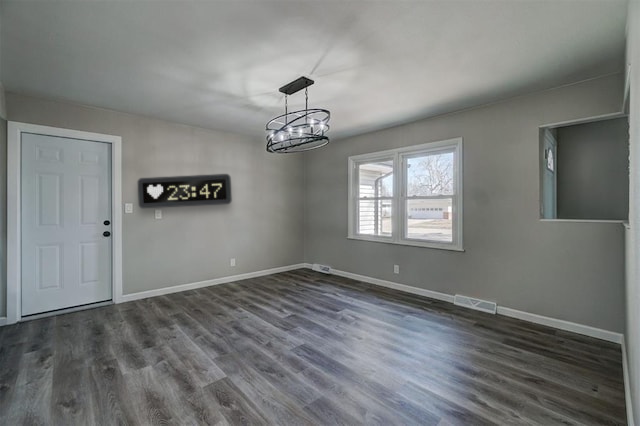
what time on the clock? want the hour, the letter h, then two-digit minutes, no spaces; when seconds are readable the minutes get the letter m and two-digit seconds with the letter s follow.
23h47
